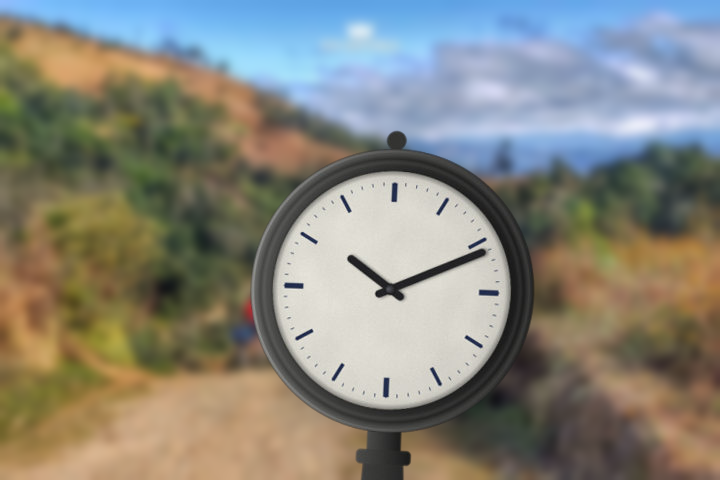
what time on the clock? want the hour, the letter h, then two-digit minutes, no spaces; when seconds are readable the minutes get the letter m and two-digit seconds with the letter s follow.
10h11
